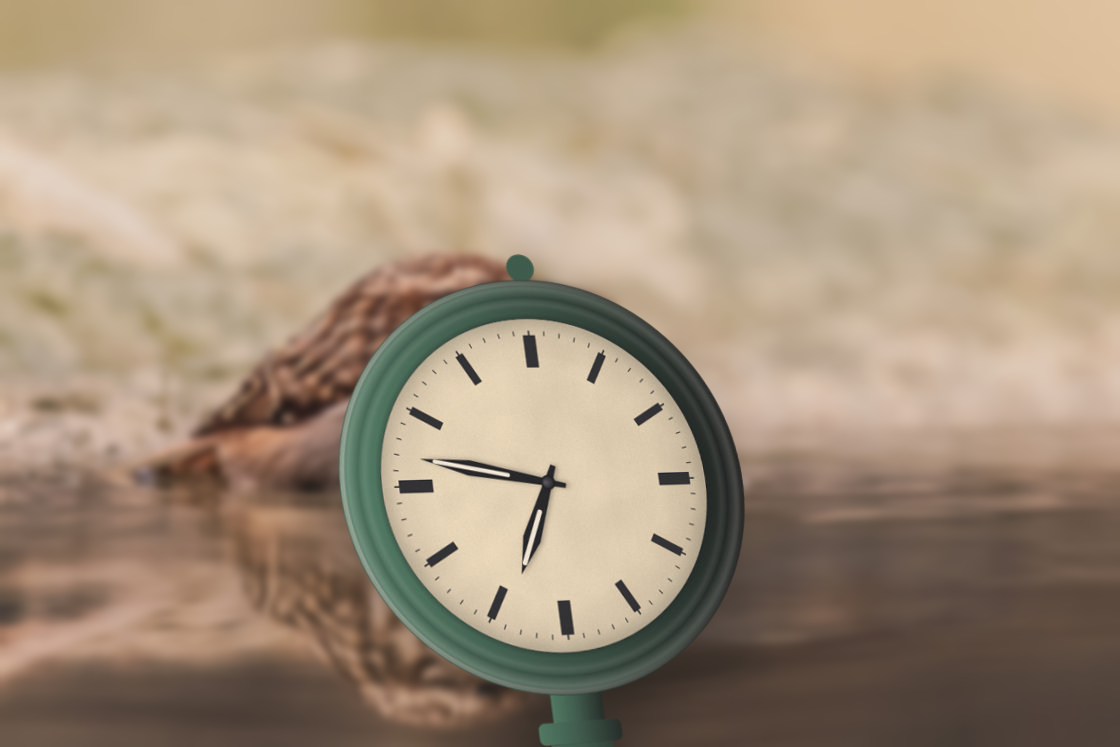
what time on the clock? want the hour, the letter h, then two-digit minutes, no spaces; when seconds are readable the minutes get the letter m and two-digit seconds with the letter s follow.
6h47
